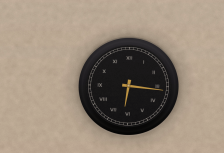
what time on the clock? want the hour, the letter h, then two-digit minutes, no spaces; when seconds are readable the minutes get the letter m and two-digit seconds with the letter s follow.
6h16
